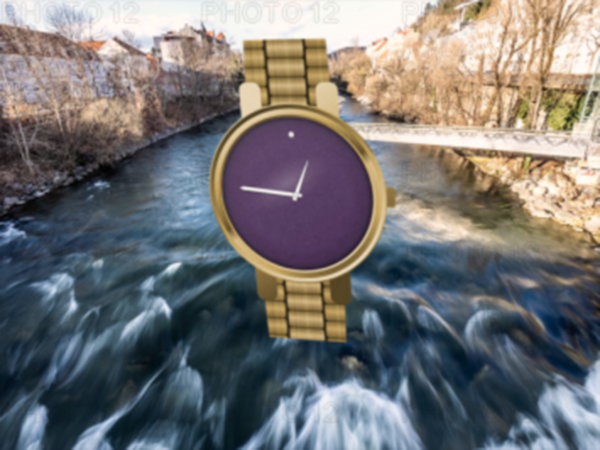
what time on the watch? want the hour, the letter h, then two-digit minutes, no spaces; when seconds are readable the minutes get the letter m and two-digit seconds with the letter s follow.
12h46
